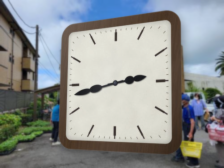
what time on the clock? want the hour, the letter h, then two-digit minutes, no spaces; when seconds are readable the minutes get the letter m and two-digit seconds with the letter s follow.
2h43
